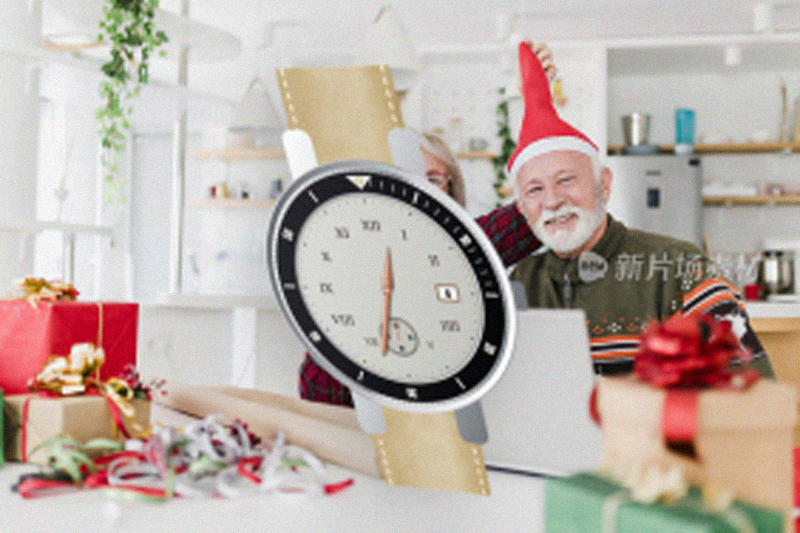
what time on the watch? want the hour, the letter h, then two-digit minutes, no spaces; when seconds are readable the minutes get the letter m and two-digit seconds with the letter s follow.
12h33
